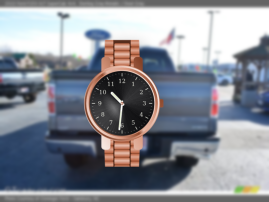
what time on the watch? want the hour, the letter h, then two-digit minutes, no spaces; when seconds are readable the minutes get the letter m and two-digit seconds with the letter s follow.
10h31
